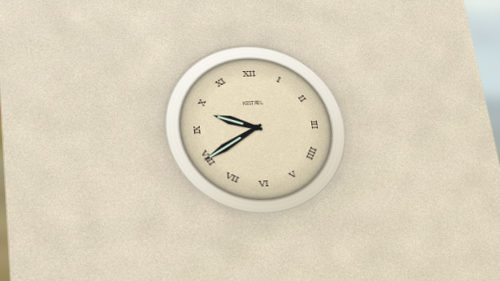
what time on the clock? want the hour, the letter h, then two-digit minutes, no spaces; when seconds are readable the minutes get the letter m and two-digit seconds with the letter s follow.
9h40
